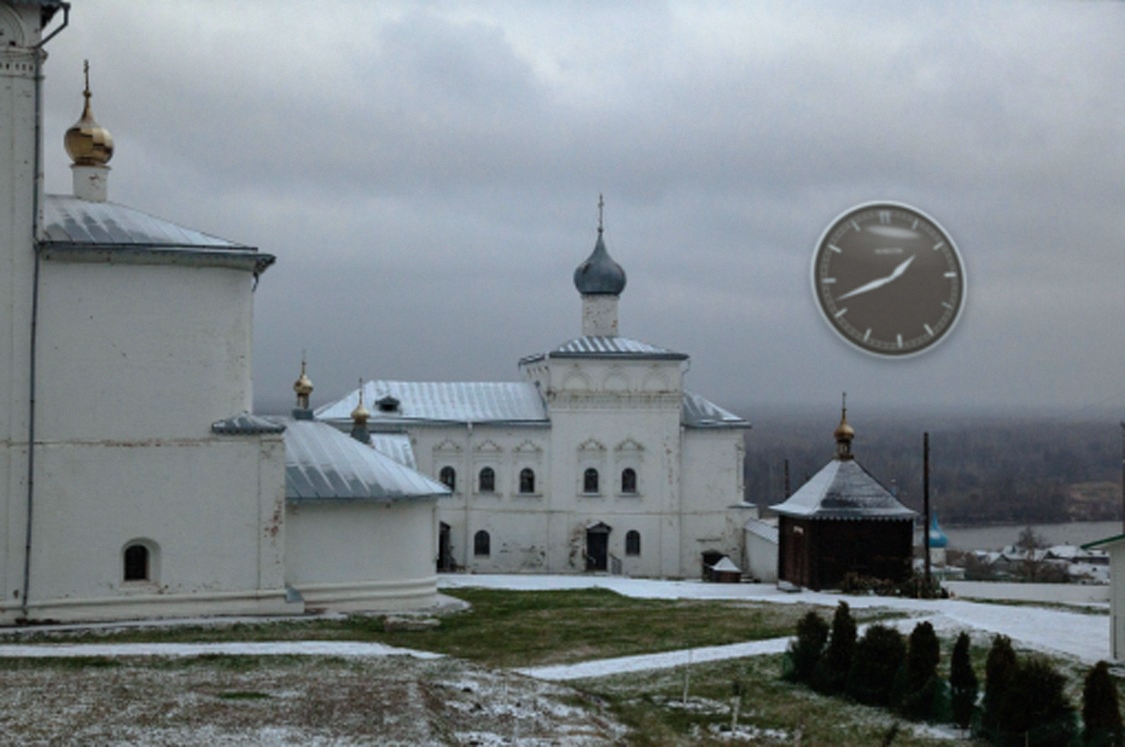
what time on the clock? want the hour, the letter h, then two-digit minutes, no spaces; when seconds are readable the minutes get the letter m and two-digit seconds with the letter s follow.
1h42
